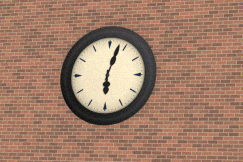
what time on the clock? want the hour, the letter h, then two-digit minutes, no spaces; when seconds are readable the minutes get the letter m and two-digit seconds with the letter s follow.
6h03
